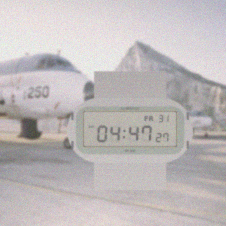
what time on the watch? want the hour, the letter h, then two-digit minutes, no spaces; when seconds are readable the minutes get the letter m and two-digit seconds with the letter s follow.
4h47m27s
